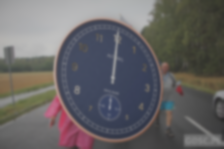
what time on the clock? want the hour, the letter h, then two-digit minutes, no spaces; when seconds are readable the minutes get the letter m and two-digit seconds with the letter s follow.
12h00
